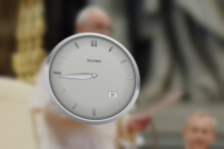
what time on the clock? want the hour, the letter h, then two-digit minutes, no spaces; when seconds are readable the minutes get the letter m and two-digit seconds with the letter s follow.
8h44
